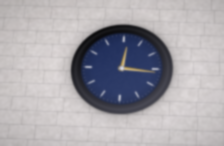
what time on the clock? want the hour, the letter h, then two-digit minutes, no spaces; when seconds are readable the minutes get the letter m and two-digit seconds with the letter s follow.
12h16
